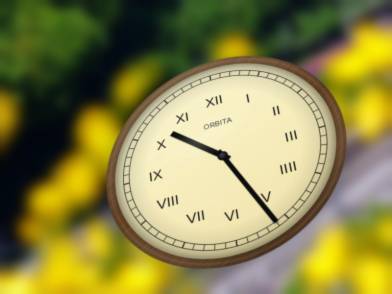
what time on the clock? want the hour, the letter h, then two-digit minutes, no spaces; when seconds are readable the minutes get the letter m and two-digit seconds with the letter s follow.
10h26
